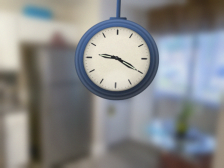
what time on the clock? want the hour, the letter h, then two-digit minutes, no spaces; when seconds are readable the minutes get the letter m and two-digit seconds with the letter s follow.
9h20
